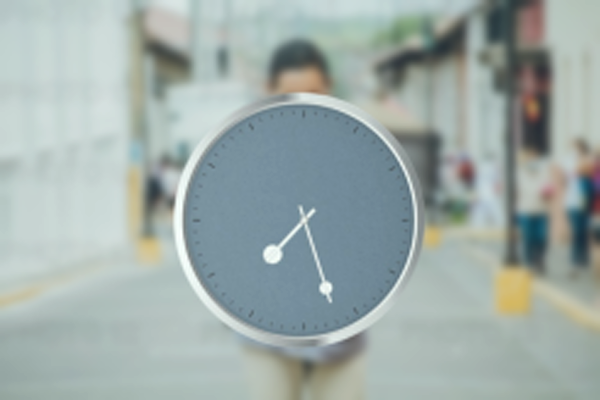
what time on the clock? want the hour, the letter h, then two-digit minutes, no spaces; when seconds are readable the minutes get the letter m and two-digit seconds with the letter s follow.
7h27
